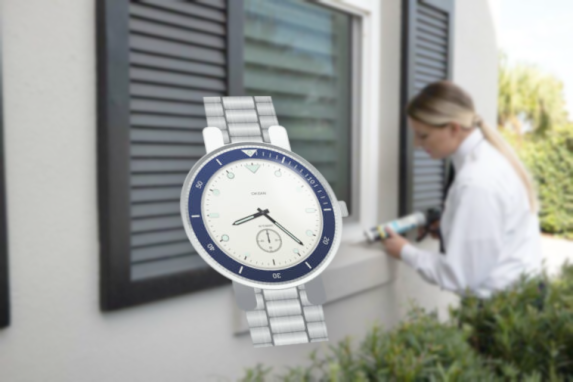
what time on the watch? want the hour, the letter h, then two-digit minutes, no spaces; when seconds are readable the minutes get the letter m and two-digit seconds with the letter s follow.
8h23
